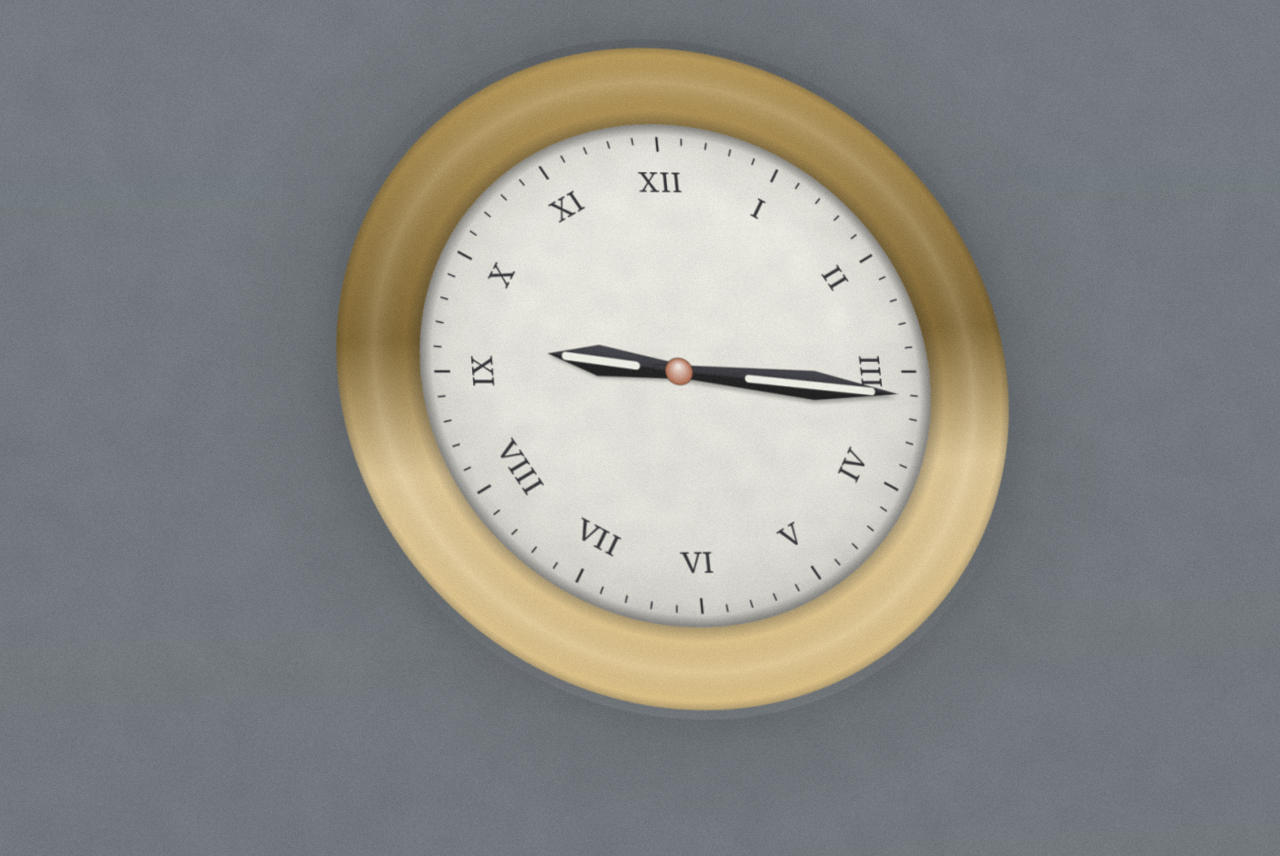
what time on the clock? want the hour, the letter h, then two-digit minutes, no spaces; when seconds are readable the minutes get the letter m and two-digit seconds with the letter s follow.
9h16
